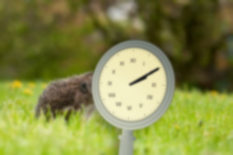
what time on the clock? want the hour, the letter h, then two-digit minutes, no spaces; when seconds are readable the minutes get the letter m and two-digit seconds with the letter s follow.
2h10
